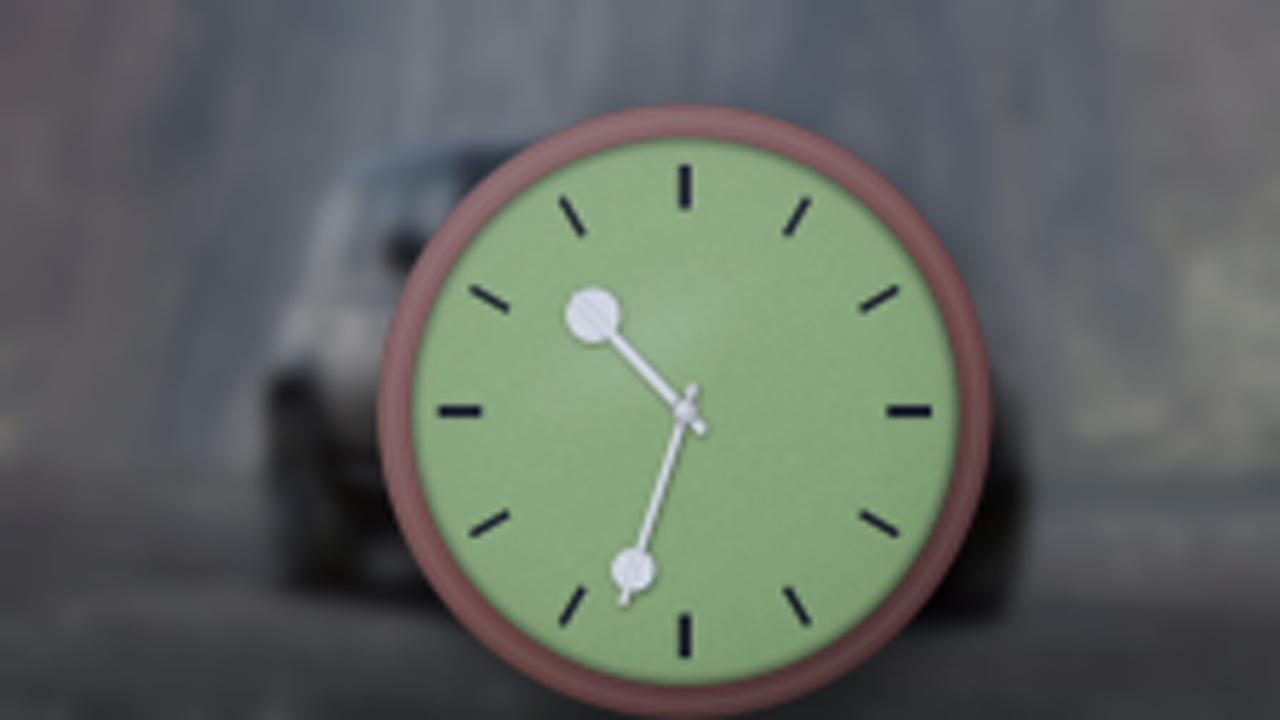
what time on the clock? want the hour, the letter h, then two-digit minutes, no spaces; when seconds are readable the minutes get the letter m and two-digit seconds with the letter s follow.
10h33
